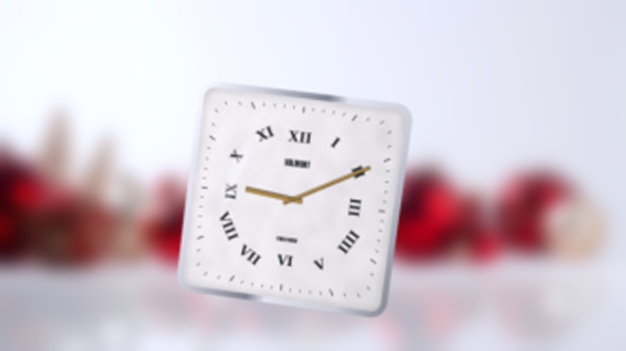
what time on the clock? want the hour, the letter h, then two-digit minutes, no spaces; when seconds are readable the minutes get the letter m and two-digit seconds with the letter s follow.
9h10
